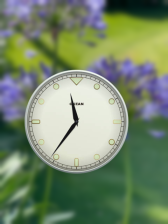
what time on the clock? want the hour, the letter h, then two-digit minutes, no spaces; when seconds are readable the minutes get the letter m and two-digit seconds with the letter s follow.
11h36
